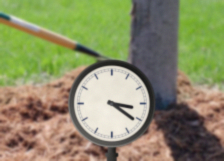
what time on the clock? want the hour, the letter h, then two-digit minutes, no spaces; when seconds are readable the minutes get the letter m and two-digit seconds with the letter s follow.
3h21
